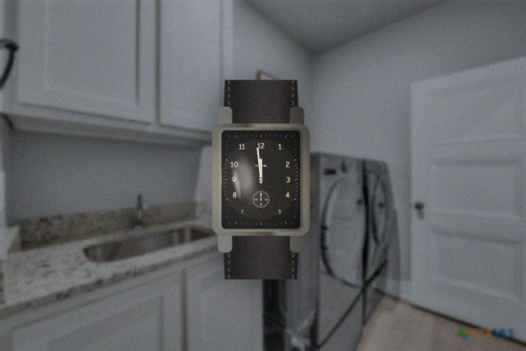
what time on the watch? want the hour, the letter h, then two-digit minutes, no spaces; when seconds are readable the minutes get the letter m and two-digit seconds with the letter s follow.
11h59
